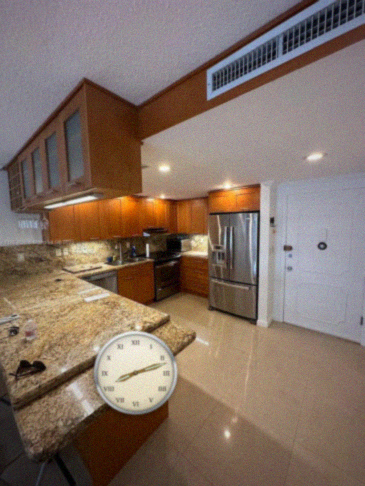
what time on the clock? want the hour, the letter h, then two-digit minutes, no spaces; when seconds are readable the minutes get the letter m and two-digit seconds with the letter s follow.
8h12
